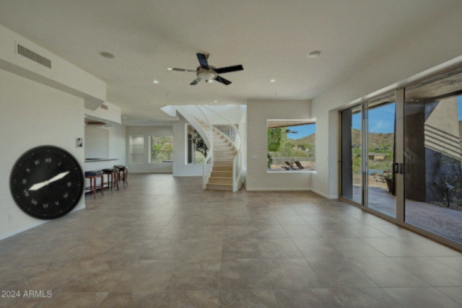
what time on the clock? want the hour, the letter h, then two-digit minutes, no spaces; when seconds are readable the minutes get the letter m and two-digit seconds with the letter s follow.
8h10
